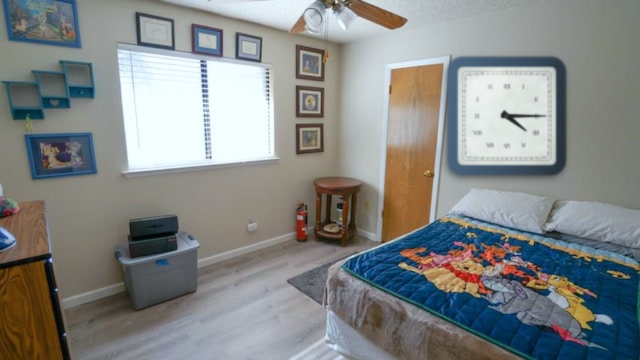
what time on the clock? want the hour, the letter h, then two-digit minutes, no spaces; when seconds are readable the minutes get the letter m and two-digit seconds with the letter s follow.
4h15
